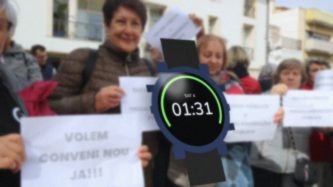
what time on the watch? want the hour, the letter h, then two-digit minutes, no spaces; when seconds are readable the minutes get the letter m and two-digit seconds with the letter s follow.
1h31
